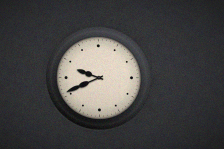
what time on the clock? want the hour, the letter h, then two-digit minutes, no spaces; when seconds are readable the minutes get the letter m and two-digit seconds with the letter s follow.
9h41
